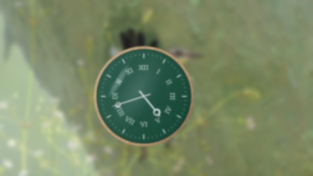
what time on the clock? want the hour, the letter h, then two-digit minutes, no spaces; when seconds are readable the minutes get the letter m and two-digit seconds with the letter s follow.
4h42
